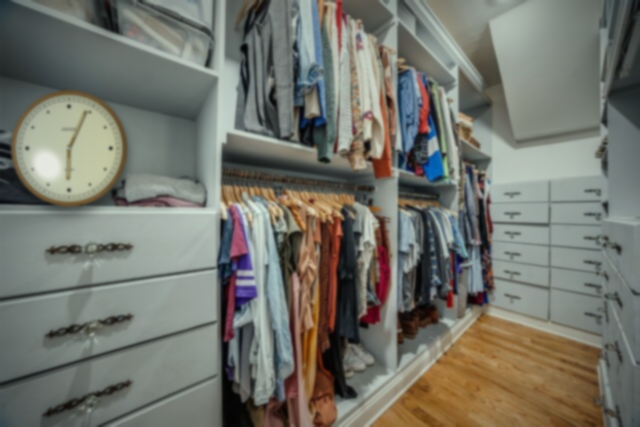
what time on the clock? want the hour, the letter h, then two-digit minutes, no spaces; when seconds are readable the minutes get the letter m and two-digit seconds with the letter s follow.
6h04
